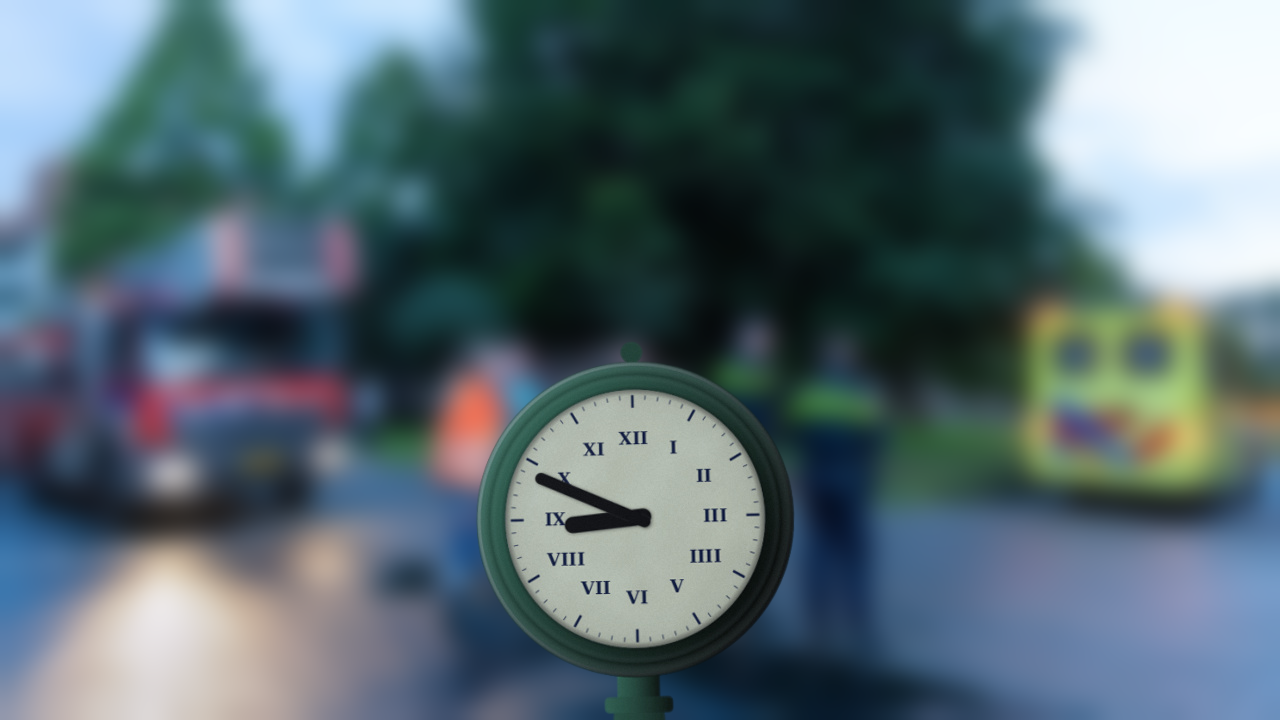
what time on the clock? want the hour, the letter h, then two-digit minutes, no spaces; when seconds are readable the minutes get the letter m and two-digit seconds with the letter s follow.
8h49
